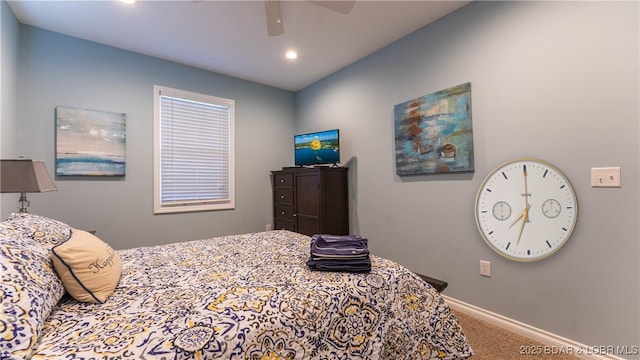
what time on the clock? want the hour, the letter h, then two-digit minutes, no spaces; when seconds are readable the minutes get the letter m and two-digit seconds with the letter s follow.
7h33
